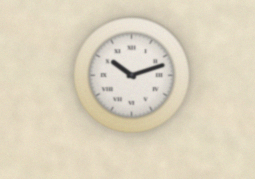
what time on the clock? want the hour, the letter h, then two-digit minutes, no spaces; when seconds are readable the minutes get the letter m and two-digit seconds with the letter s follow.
10h12
